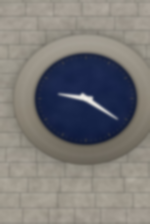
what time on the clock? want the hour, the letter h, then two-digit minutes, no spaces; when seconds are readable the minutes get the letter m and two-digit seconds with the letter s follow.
9h21
